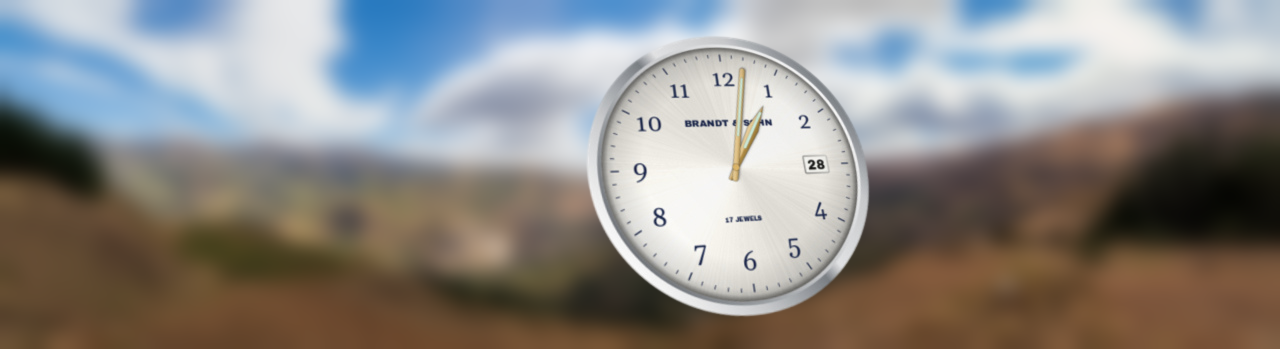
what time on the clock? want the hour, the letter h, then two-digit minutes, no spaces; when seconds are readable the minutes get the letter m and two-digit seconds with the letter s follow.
1h02
